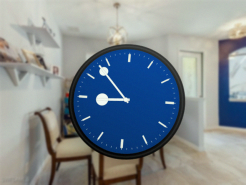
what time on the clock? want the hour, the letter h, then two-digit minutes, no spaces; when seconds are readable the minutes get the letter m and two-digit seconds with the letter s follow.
8h53
